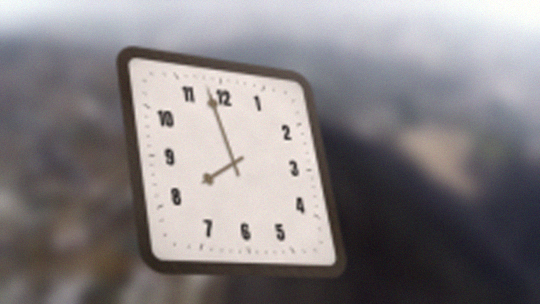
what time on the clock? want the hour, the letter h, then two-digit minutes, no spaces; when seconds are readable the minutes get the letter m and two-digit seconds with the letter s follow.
7h58
